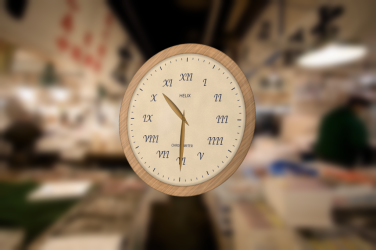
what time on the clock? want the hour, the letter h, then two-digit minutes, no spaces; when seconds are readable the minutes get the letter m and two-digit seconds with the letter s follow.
10h30
